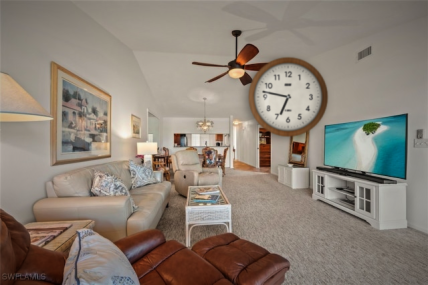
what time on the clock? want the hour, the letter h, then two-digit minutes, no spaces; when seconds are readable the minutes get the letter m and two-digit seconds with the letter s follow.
6h47
